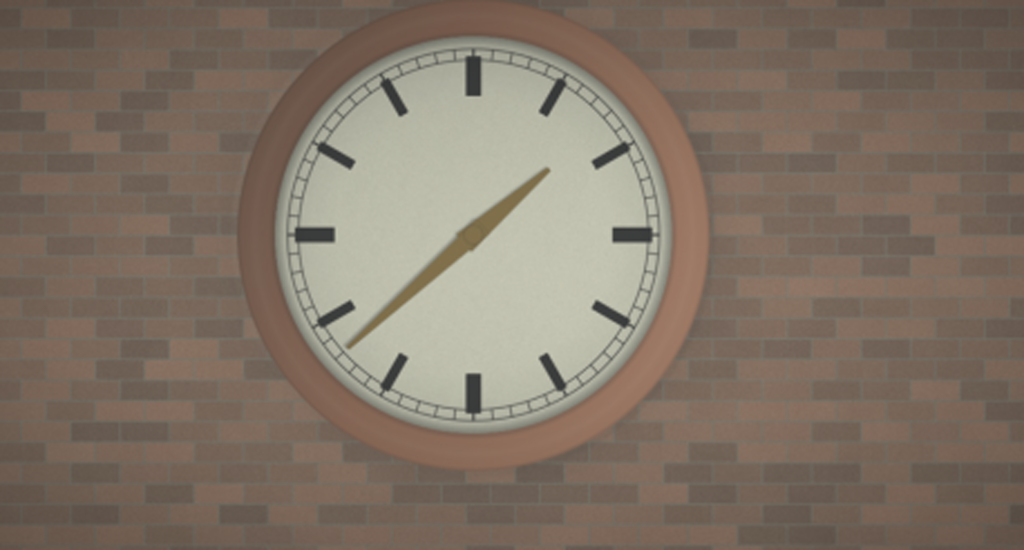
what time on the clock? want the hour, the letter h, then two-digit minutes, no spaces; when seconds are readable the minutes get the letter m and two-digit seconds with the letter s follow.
1h38
